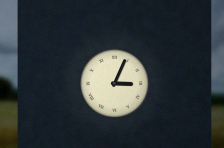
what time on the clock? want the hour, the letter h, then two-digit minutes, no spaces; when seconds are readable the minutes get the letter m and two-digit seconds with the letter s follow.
3h04
